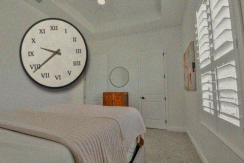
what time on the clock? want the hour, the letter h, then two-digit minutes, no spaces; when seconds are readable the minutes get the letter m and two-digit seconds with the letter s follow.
9h39
